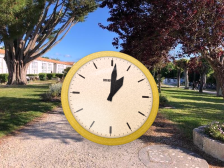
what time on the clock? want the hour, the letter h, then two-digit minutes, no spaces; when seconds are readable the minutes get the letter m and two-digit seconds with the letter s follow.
1h01
